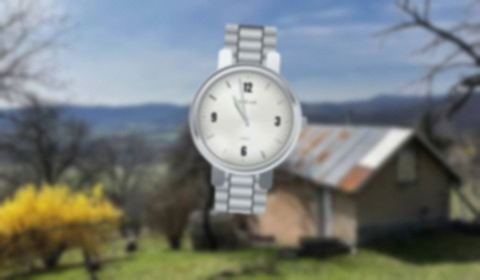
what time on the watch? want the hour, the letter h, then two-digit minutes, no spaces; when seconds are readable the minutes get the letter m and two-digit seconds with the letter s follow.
10h58
